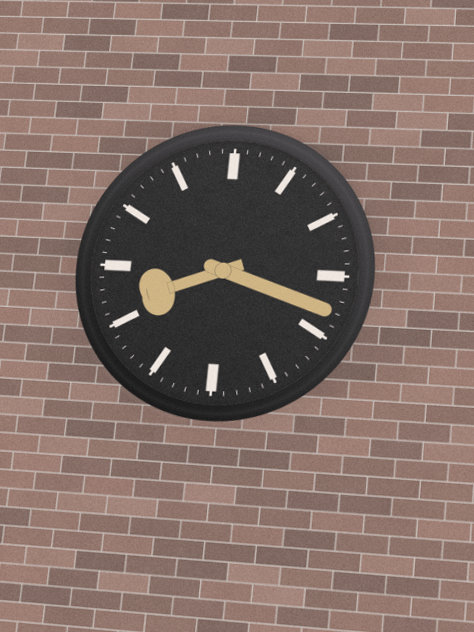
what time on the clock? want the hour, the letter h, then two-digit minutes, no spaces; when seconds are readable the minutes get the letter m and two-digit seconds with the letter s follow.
8h18
